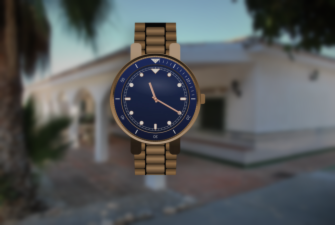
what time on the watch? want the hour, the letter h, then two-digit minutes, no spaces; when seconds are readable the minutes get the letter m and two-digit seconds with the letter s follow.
11h20
